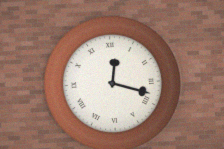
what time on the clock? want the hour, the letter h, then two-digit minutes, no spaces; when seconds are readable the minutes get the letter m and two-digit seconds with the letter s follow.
12h18
